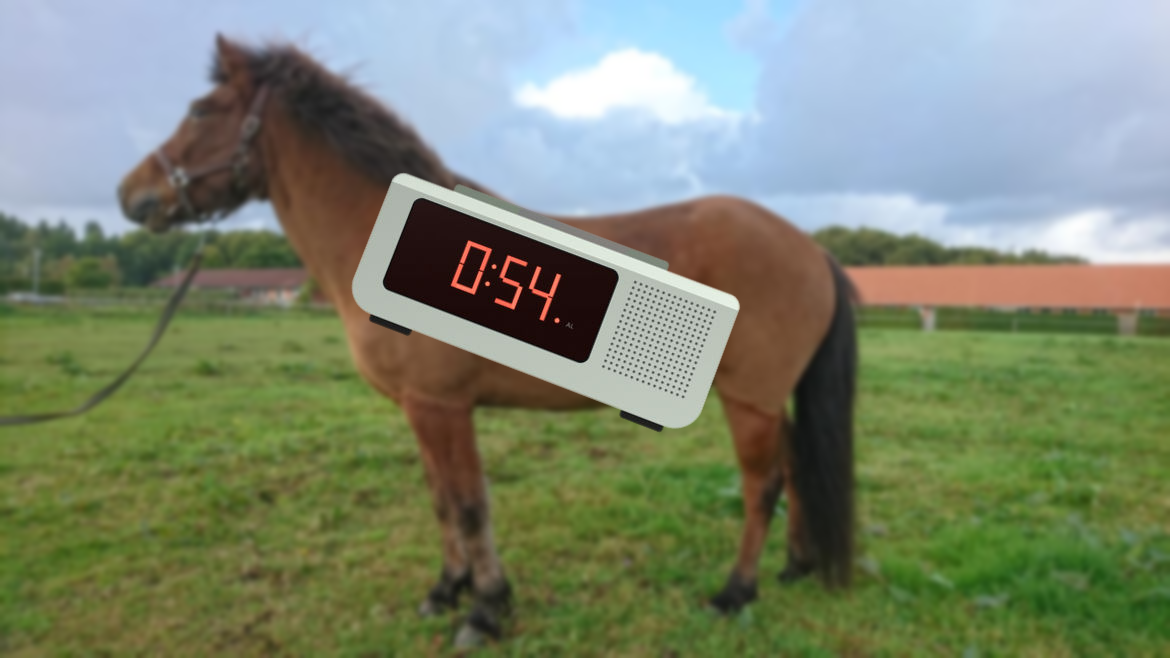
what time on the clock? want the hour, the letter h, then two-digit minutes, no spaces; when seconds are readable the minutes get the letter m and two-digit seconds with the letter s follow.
0h54
